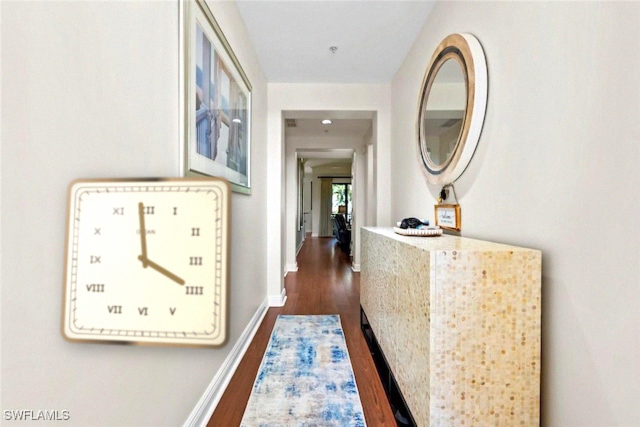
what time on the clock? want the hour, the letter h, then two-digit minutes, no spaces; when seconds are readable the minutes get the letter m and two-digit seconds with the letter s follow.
3h59
